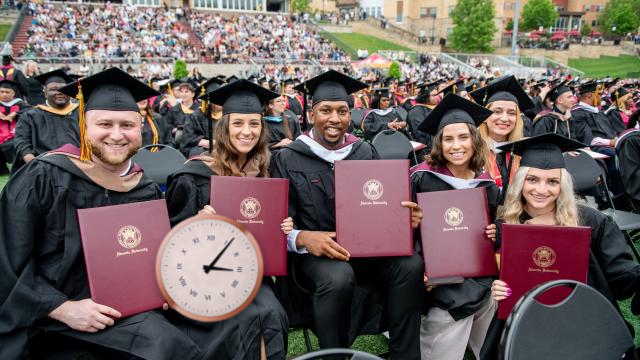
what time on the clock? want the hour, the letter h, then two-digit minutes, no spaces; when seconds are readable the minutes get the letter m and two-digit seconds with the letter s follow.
3h06
